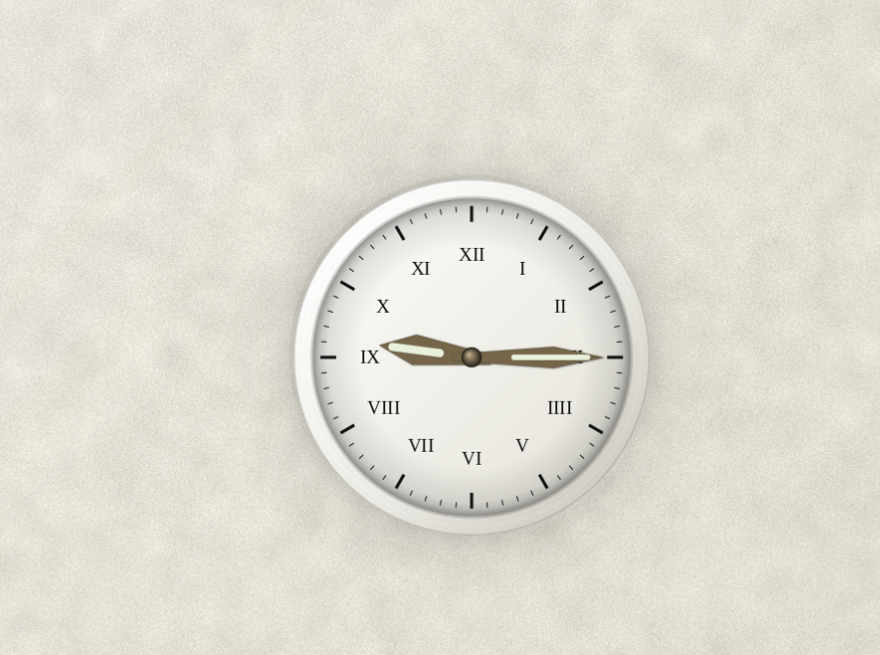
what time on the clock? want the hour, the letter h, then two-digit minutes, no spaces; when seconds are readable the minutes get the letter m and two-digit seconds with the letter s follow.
9h15
